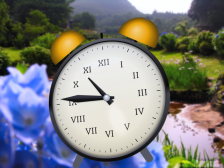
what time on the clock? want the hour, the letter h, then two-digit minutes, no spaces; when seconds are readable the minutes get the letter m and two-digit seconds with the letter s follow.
10h46
